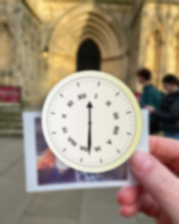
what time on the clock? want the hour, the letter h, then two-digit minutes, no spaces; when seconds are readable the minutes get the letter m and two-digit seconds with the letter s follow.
12h33
